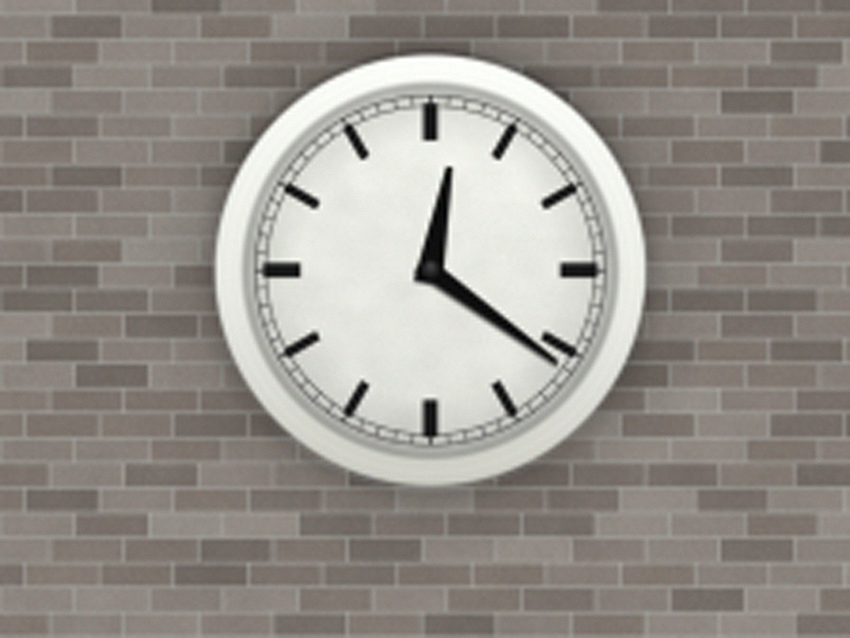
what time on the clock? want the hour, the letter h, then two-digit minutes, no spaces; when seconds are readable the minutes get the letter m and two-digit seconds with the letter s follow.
12h21
